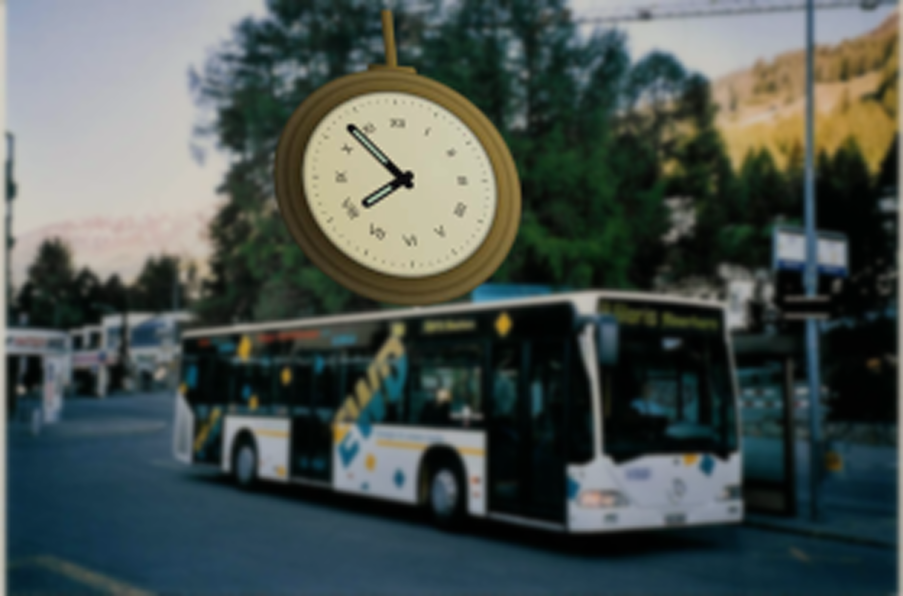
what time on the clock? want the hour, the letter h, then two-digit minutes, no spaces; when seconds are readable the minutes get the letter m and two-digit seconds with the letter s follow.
7h53
